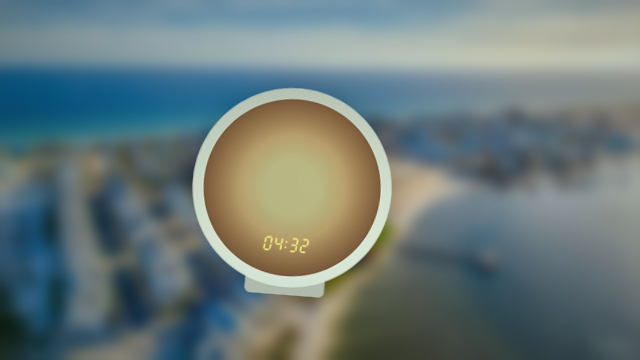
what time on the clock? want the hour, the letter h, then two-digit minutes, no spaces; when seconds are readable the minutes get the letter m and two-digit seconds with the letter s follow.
4h32
